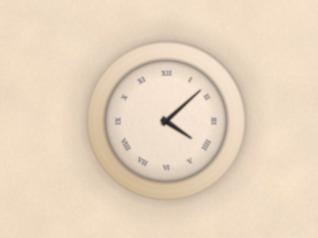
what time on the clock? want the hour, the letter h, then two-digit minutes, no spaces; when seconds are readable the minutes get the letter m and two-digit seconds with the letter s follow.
4h08
